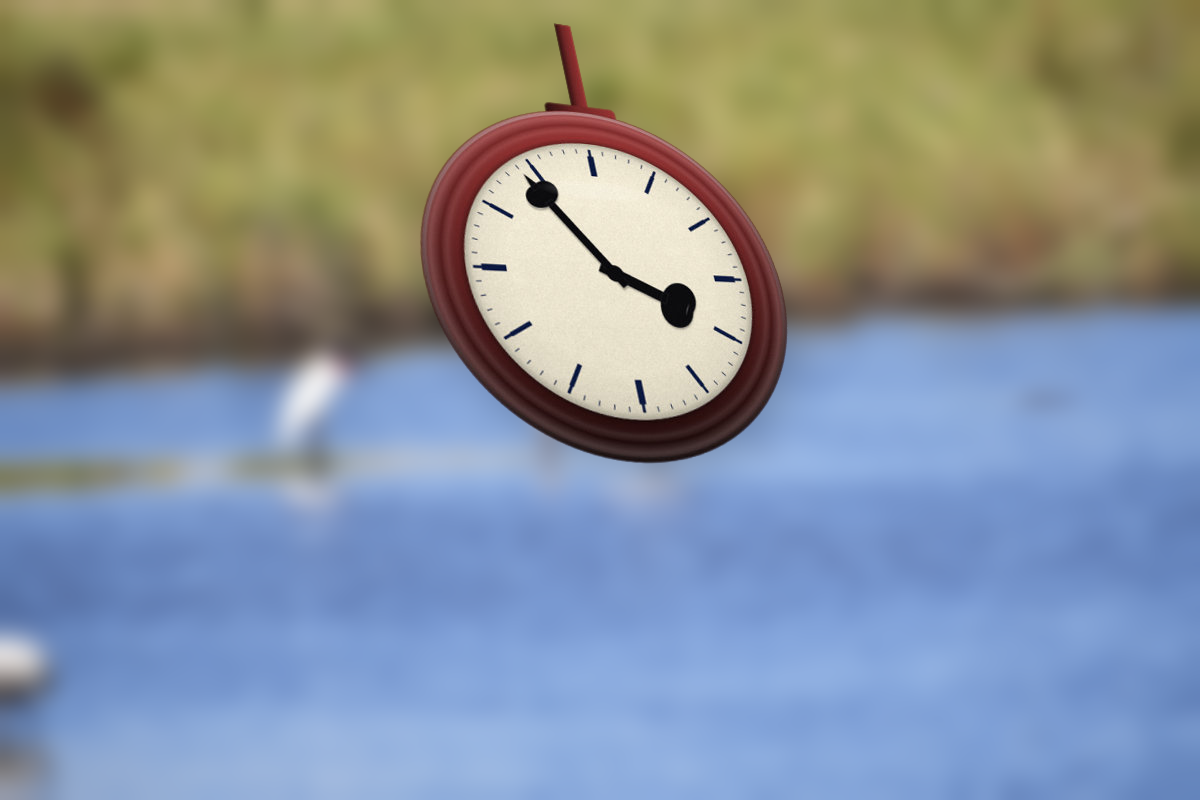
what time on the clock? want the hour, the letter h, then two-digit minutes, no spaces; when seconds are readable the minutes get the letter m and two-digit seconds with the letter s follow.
3h54
